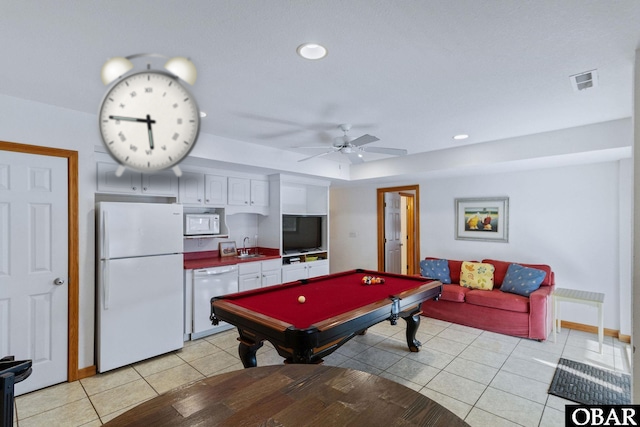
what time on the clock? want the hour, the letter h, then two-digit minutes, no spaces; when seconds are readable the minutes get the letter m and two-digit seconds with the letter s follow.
5h46
